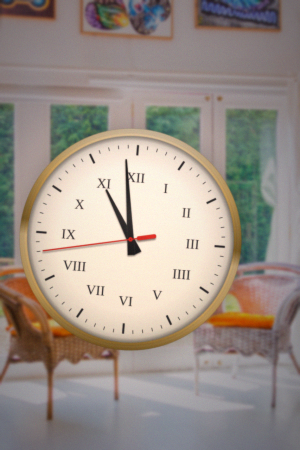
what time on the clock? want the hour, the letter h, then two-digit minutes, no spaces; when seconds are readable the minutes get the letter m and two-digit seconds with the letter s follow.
10h58m43s
